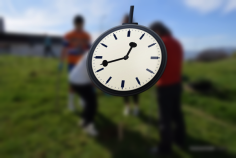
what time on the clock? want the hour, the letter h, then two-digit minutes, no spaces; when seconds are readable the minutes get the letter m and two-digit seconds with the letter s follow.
12h42
